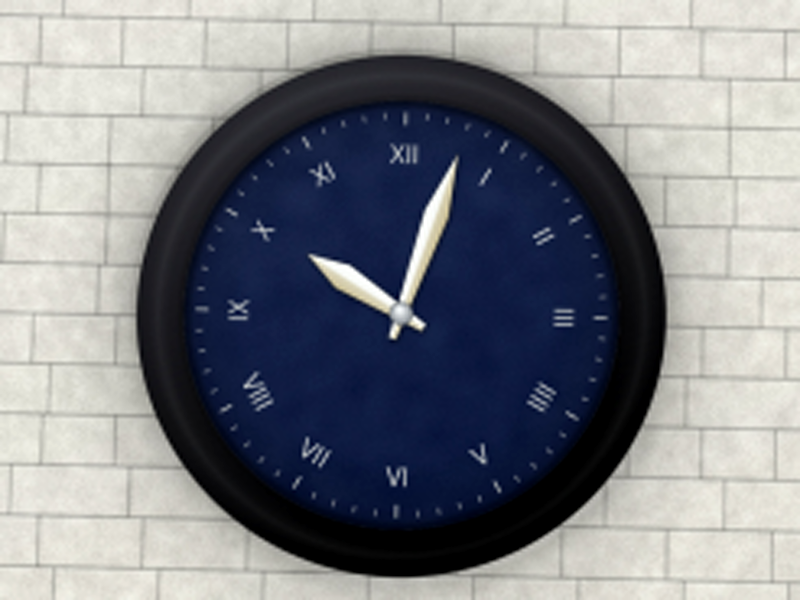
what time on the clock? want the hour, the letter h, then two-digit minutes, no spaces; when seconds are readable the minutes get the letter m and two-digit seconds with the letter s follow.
10h03
